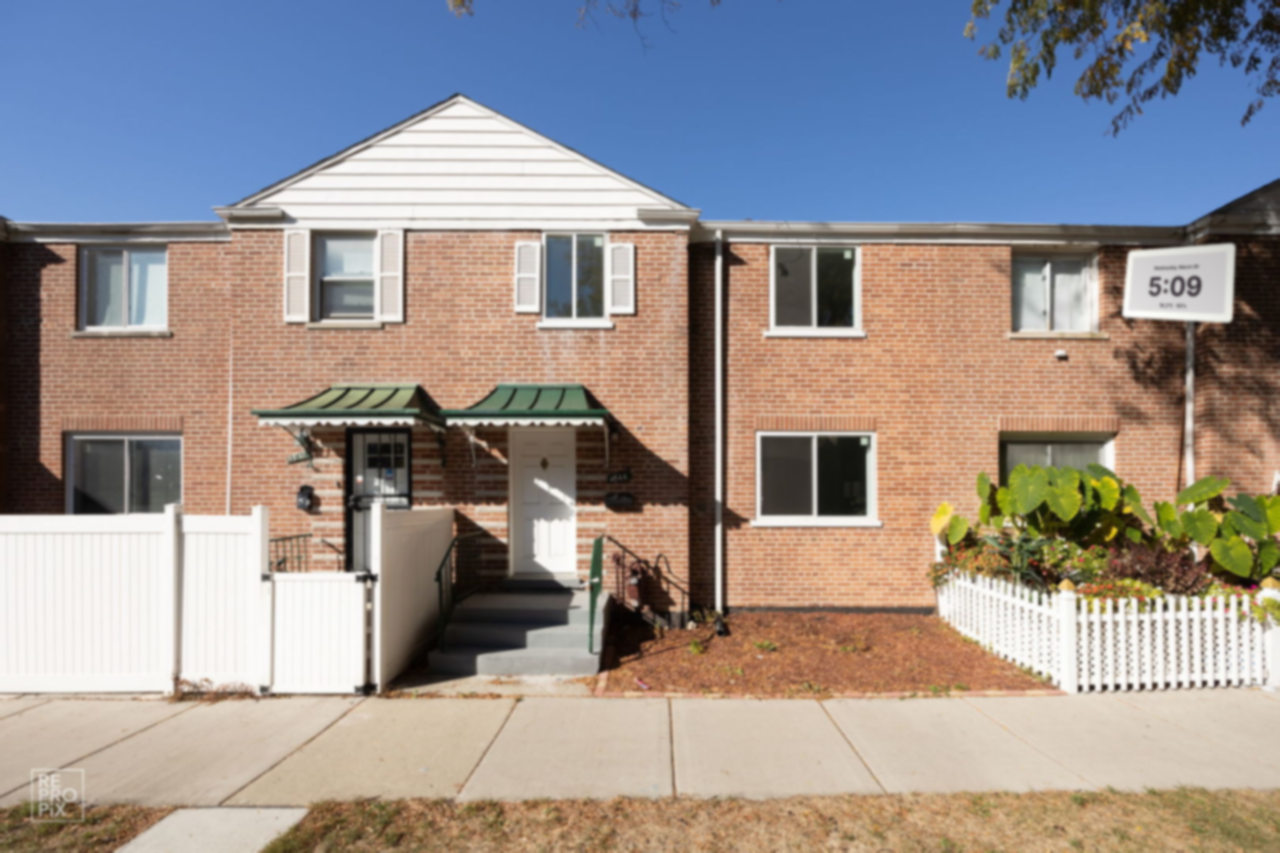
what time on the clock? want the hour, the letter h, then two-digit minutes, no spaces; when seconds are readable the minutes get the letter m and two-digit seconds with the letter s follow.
5h09
